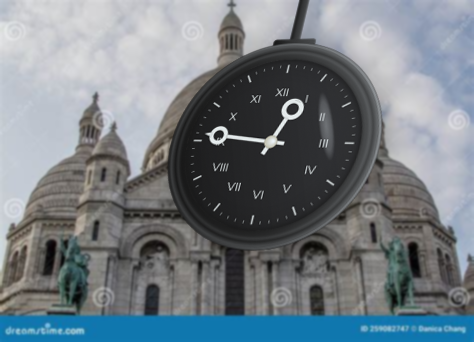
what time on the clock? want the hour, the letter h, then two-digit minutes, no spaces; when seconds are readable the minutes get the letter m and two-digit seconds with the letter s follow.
12h46
